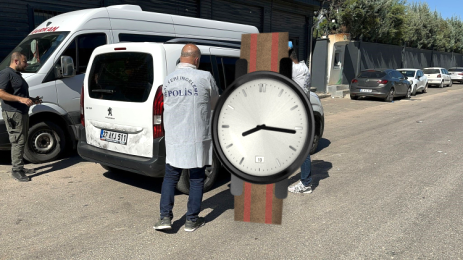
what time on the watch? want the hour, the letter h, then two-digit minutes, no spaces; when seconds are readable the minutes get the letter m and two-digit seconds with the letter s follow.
8h16
